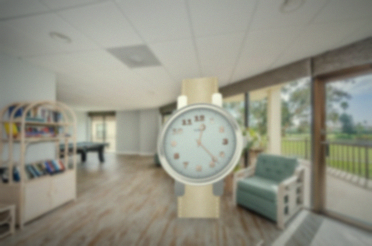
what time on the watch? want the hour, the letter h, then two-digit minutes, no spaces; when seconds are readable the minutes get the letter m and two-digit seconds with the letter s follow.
12h23
